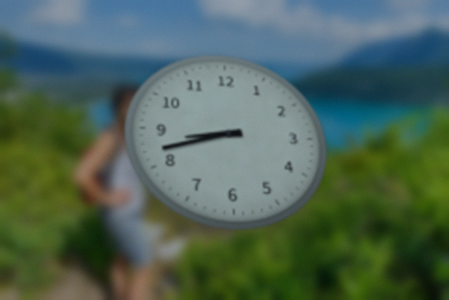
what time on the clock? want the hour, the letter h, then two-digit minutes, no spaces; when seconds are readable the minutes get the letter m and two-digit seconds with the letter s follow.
8h42
